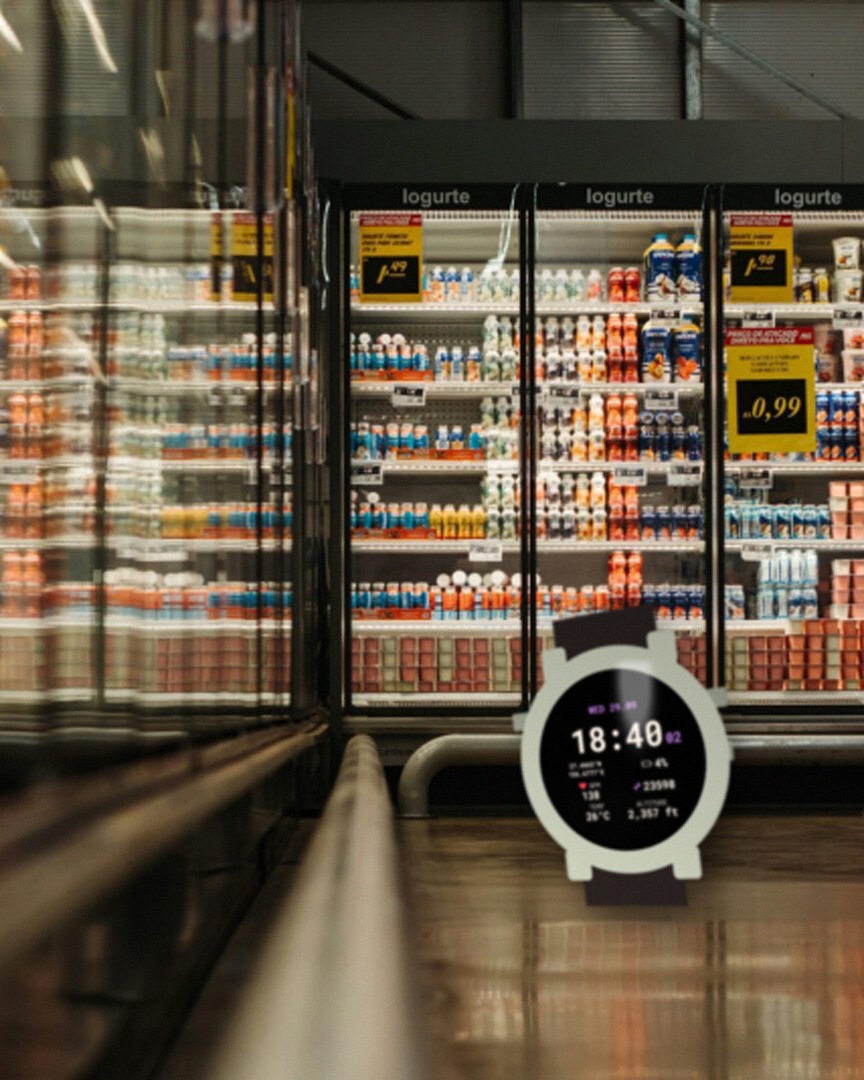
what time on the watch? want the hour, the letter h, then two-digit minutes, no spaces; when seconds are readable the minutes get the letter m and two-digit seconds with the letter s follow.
18h40
